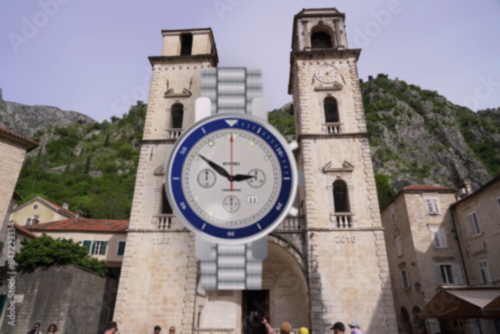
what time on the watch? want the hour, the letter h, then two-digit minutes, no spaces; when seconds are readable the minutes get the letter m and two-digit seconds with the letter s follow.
2h51
